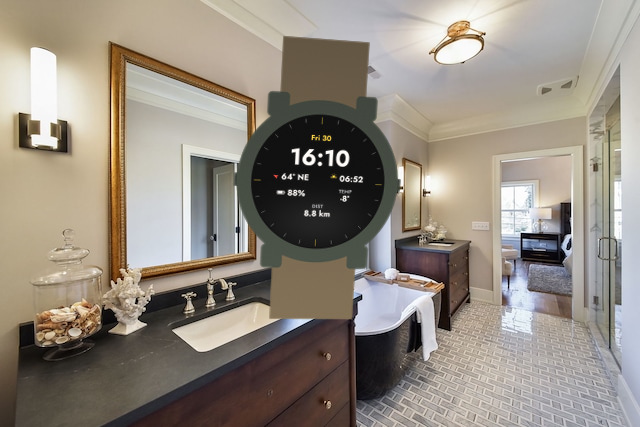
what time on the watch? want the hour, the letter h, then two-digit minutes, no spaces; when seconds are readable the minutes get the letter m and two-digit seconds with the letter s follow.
16h10
